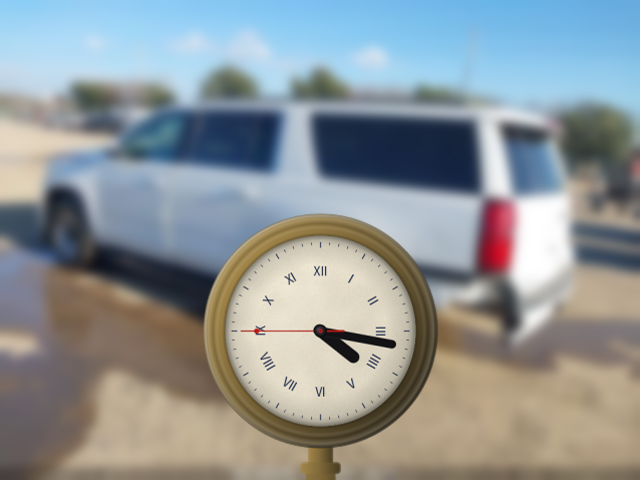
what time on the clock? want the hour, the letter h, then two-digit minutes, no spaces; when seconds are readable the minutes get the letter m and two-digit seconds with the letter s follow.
4h16m45s
